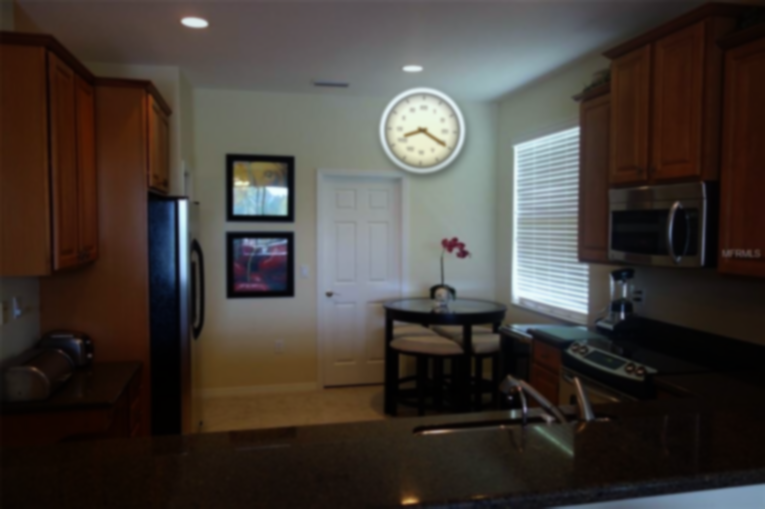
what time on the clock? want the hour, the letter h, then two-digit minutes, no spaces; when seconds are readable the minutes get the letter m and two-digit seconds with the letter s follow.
8h20
